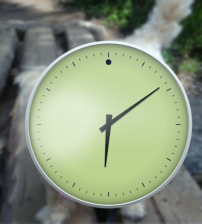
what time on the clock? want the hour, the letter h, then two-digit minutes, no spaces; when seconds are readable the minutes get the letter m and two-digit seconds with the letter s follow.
6h09
